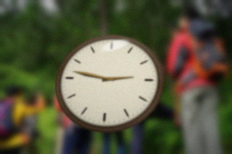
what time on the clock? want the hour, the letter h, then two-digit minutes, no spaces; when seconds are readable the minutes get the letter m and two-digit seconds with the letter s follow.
2h47
